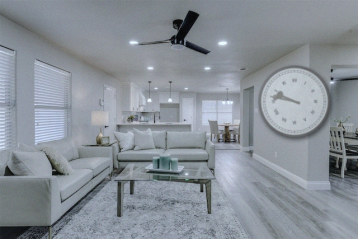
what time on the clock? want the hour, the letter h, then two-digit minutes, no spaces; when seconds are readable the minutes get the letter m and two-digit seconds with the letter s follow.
9h47
